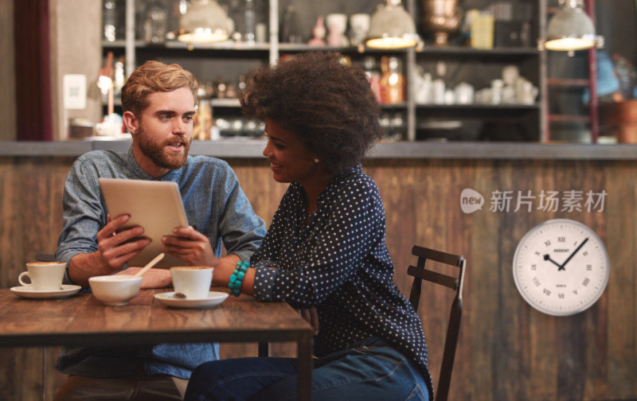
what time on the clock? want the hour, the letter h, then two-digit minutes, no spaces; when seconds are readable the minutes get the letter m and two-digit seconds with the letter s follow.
10h07
